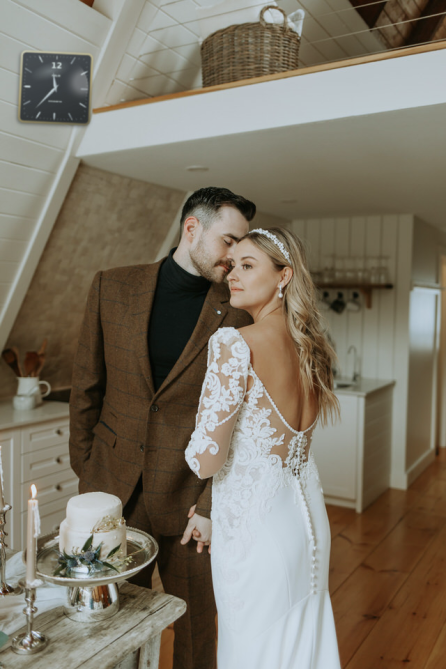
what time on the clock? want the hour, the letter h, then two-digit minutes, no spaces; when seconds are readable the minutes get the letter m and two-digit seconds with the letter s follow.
11h37
